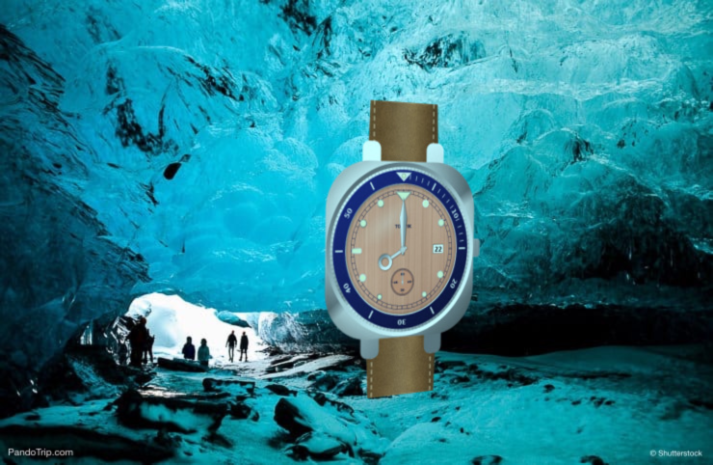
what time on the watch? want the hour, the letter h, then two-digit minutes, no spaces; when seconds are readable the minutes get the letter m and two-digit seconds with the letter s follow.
8h00
